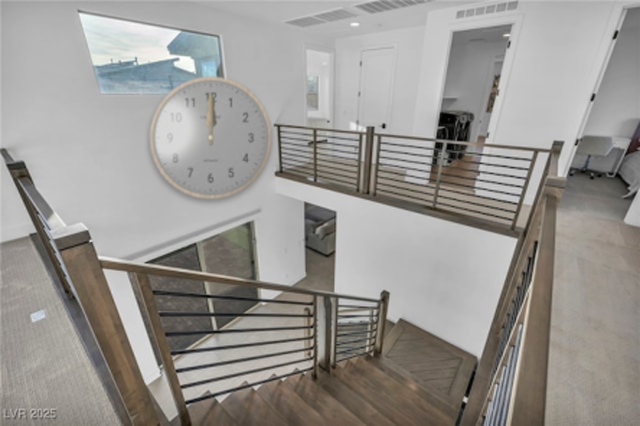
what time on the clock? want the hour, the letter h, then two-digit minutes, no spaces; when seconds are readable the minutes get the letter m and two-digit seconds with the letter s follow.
12h00
